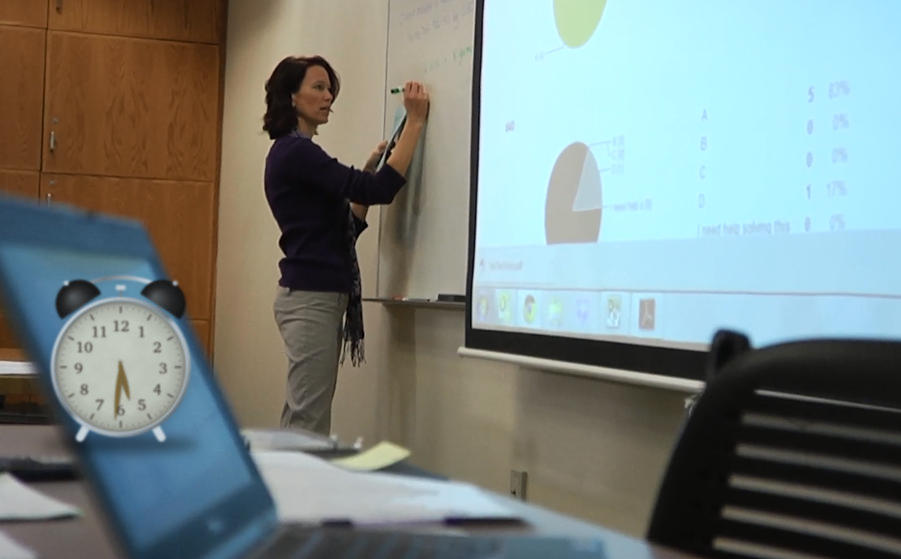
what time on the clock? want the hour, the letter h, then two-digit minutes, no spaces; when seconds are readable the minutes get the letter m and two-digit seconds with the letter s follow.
5h31
